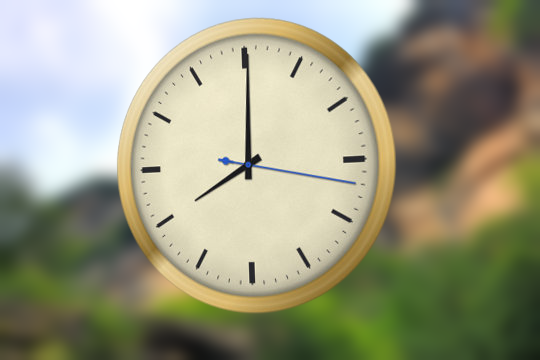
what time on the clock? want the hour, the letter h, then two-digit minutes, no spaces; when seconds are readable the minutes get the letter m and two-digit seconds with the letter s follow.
8h00m17s
